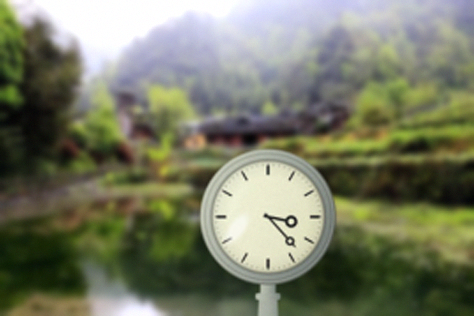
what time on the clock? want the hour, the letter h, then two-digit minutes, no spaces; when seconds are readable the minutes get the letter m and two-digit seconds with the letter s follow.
3h23
